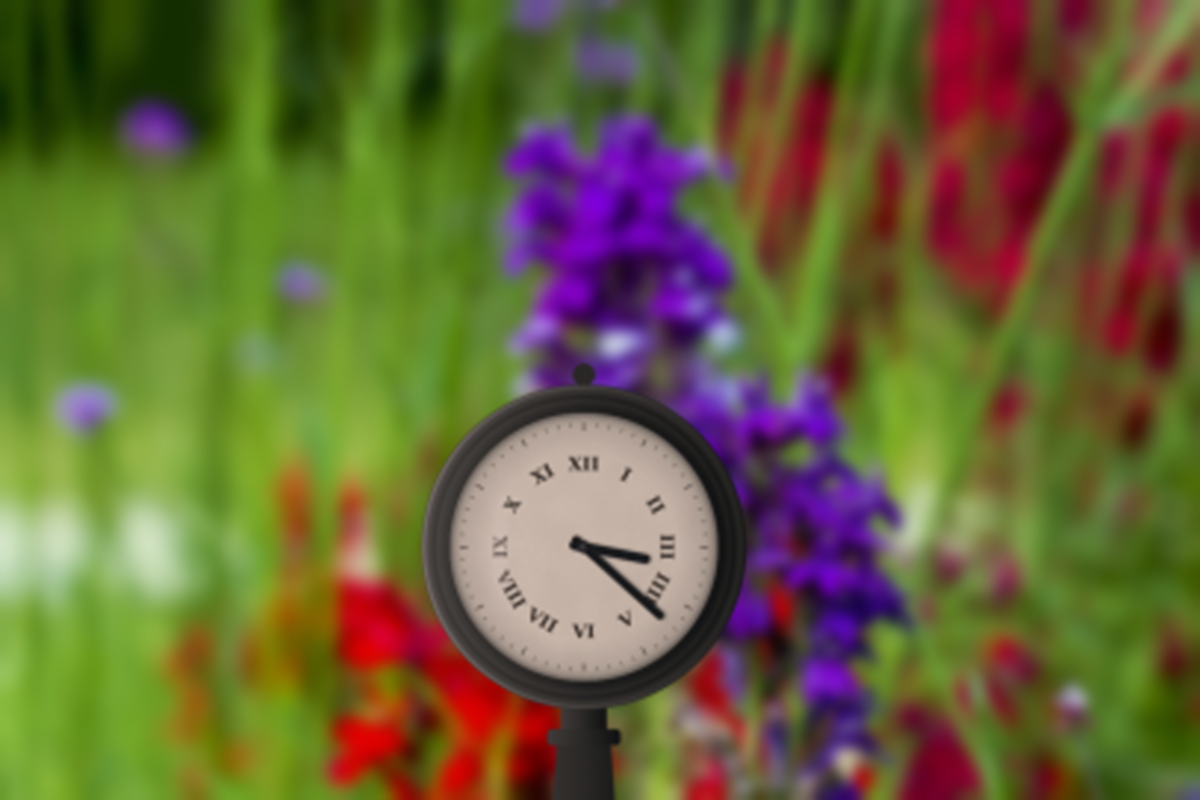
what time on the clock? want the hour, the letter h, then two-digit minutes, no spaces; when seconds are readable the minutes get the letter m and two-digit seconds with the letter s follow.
3h22
